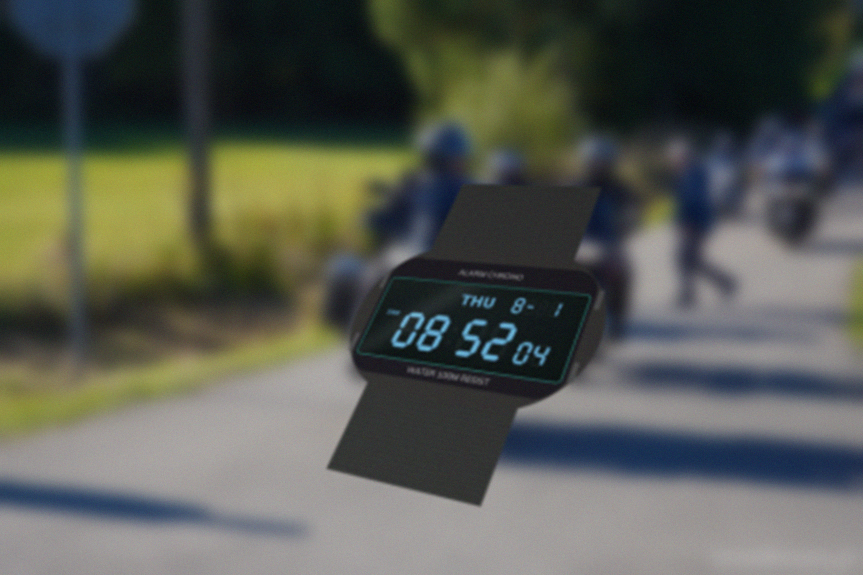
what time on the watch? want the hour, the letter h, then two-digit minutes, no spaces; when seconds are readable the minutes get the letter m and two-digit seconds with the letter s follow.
8h52m04s
